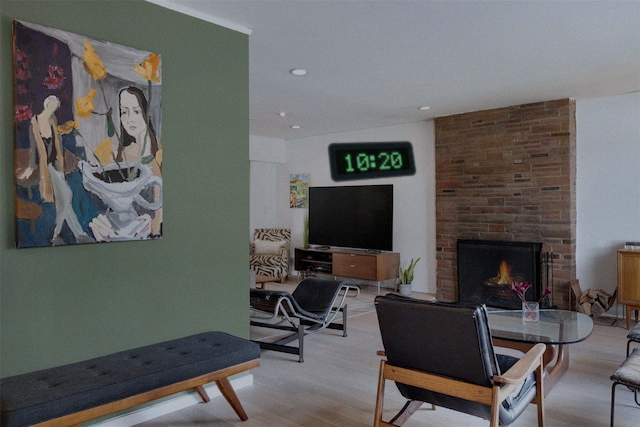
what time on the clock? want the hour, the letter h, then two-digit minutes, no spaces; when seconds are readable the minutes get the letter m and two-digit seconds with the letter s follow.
10h20
